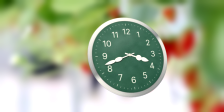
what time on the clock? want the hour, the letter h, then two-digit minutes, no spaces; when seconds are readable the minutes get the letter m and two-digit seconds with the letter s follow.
3h42
